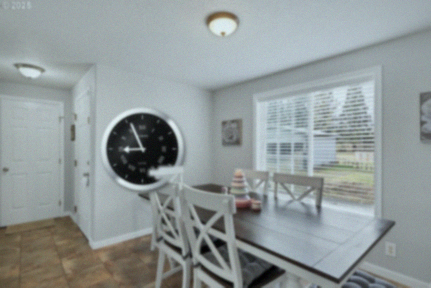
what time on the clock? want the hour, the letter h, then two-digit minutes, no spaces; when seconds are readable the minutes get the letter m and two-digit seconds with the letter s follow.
8h56
